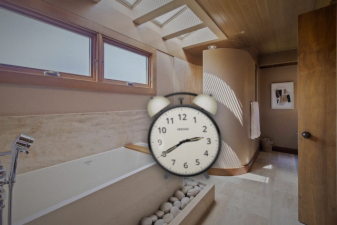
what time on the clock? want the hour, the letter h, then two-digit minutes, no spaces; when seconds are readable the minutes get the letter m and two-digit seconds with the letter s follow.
2h40
